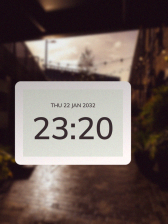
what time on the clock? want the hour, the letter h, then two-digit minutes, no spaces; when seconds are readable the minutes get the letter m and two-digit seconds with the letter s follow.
23h20
